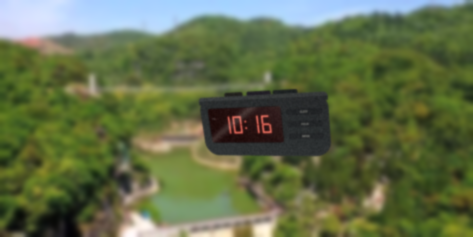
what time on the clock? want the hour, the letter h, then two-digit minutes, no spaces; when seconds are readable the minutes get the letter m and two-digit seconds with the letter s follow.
10h16
